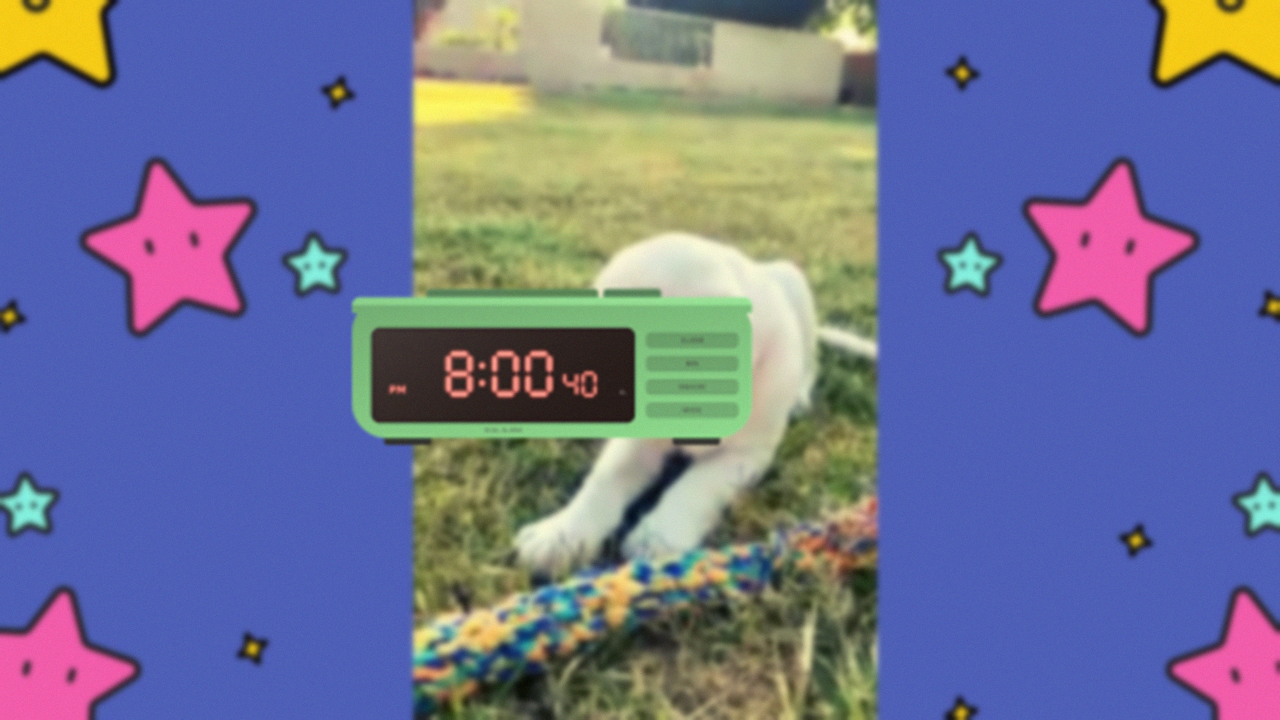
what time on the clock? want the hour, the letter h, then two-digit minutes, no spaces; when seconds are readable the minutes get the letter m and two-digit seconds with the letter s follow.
8h00m40s
